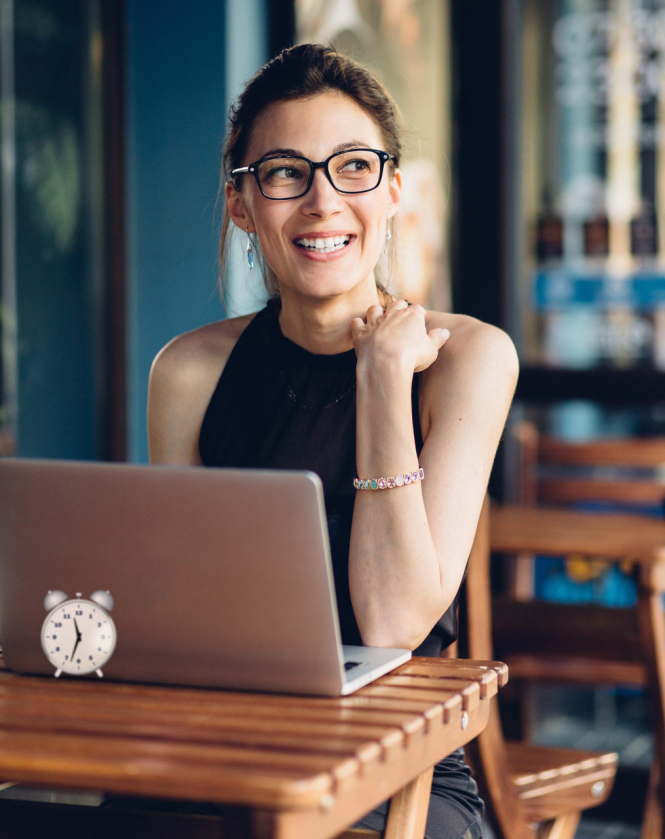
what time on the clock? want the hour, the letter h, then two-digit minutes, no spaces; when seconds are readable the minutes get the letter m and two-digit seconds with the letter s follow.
11h33
